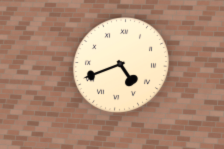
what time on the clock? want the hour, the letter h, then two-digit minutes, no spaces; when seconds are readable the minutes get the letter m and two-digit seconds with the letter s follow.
4h41
